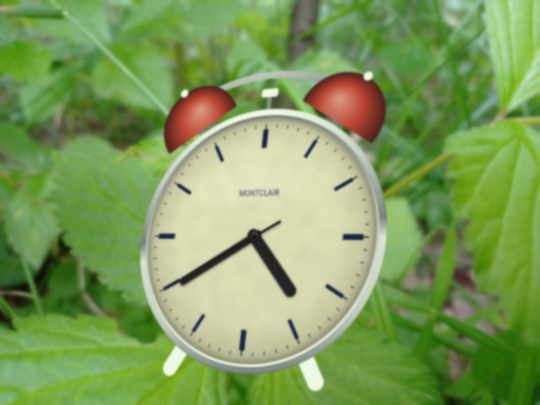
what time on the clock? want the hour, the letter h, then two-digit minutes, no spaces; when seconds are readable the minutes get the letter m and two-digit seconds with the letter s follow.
4h39m40s
